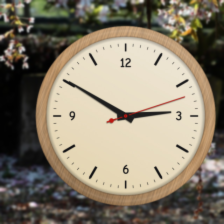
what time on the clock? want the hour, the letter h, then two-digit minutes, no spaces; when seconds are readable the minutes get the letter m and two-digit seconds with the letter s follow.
2h50m12s
